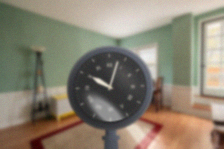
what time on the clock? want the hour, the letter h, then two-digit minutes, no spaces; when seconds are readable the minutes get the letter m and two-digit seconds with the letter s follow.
10h03
